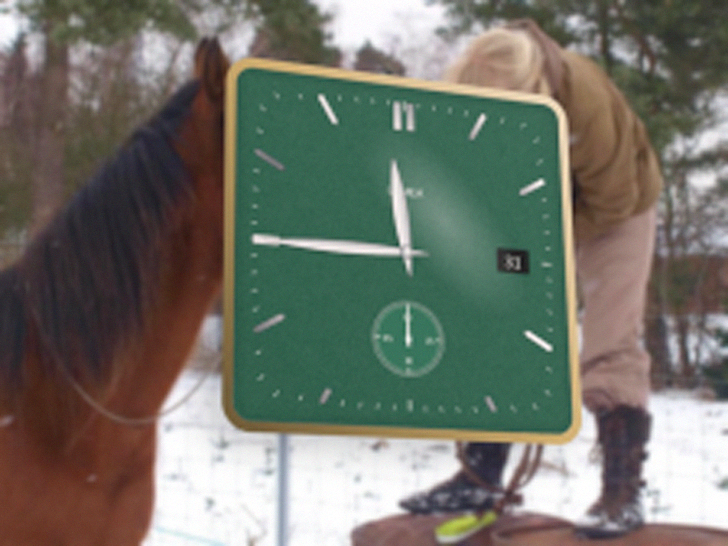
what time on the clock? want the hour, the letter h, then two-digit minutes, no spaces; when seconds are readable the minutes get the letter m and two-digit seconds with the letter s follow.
11h45
